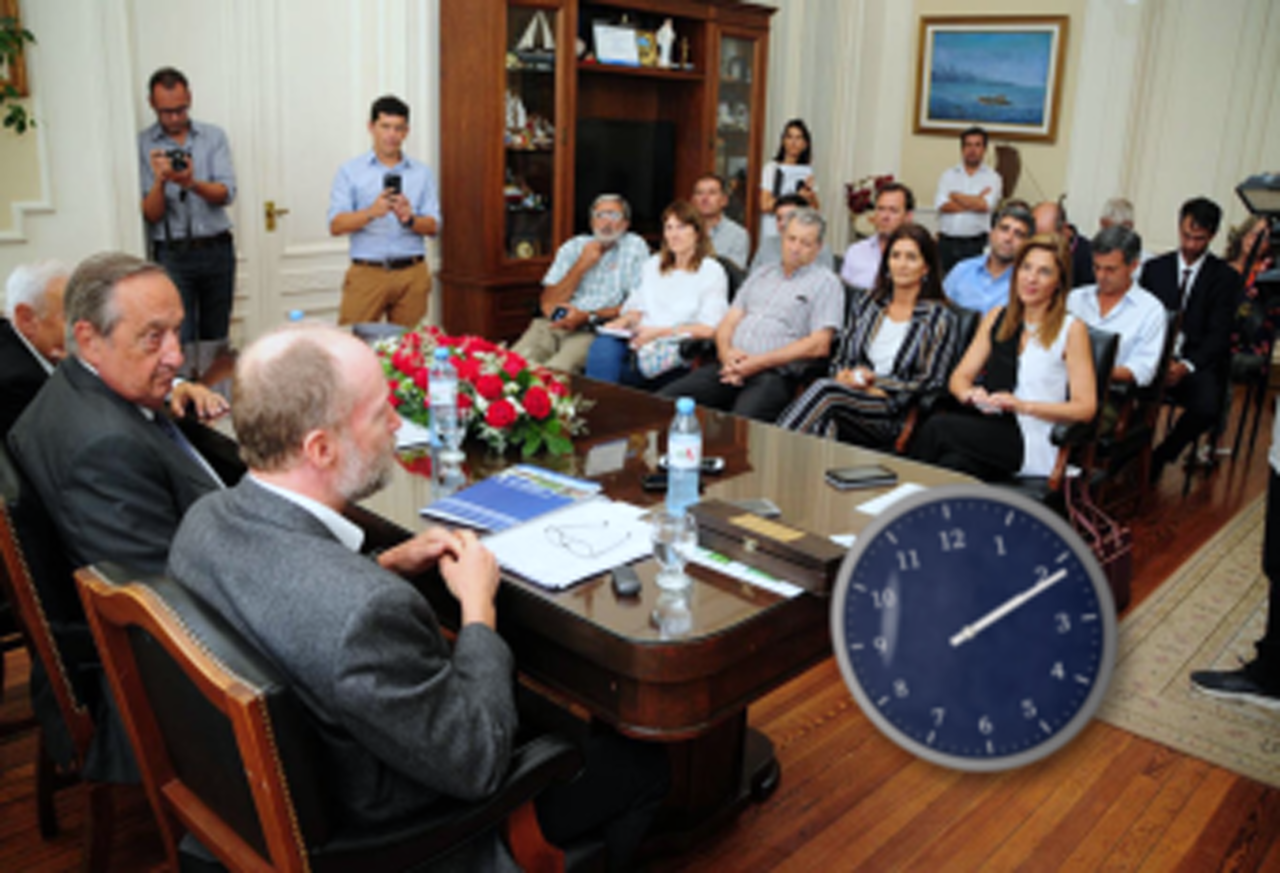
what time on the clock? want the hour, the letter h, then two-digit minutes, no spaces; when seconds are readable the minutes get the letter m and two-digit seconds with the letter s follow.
2h11
